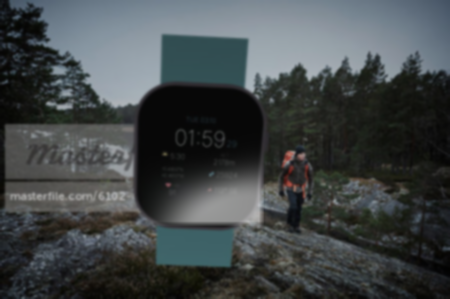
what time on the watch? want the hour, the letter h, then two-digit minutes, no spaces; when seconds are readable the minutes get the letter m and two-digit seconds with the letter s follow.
1h59
